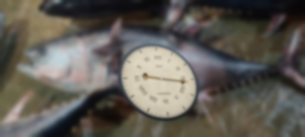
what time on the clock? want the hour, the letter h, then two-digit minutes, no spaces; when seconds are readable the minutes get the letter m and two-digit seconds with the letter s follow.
9h16
